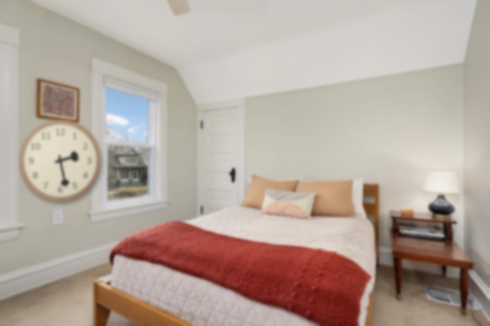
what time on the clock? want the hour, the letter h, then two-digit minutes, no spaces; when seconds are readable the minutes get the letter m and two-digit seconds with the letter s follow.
2h28
